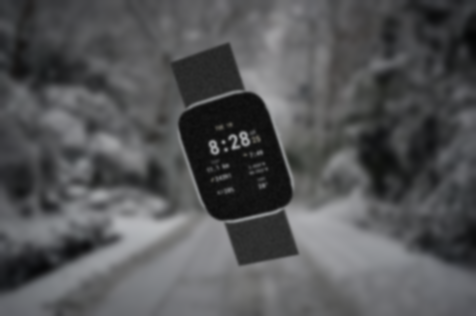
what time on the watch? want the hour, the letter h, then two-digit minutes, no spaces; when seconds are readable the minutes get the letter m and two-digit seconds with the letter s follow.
8h28
